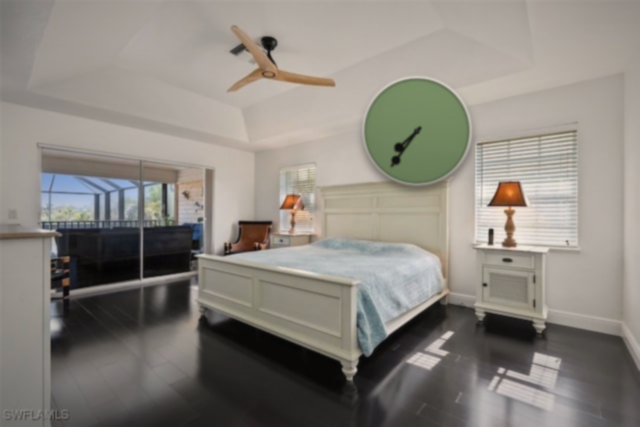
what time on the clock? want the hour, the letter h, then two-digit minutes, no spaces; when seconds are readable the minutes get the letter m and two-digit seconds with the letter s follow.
7h36
